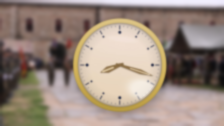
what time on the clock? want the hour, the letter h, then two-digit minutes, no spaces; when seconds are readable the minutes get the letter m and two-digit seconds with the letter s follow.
8h18
